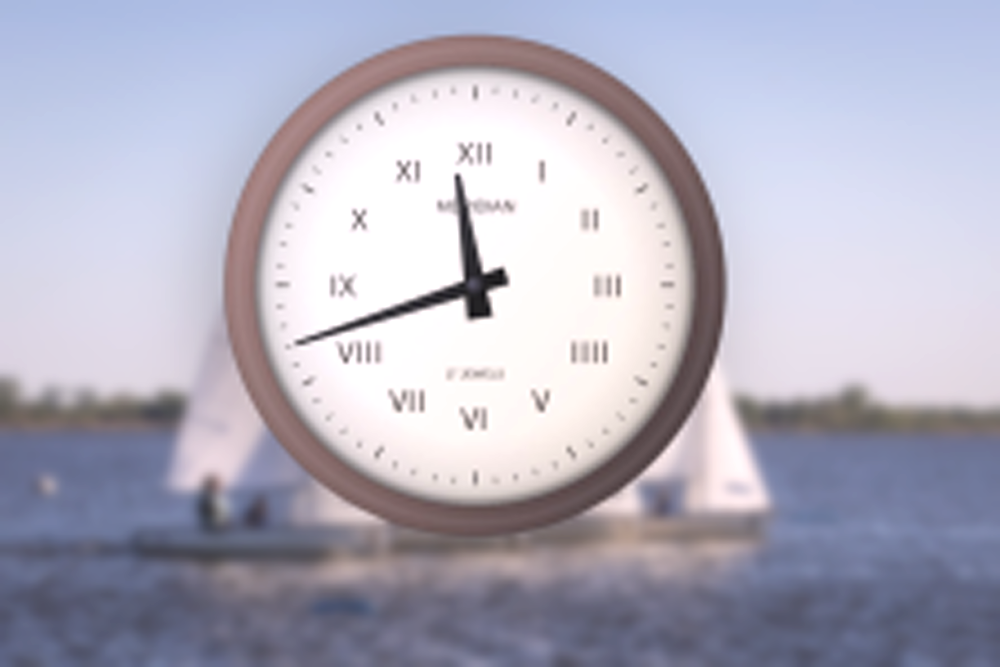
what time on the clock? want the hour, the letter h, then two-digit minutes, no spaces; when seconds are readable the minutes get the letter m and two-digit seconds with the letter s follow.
11h42
